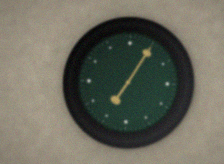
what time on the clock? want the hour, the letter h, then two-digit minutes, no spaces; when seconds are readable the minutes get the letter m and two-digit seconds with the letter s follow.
7h05
